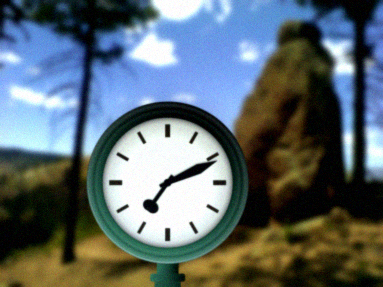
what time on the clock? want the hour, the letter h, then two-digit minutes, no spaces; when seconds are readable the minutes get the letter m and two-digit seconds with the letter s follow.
7h11
